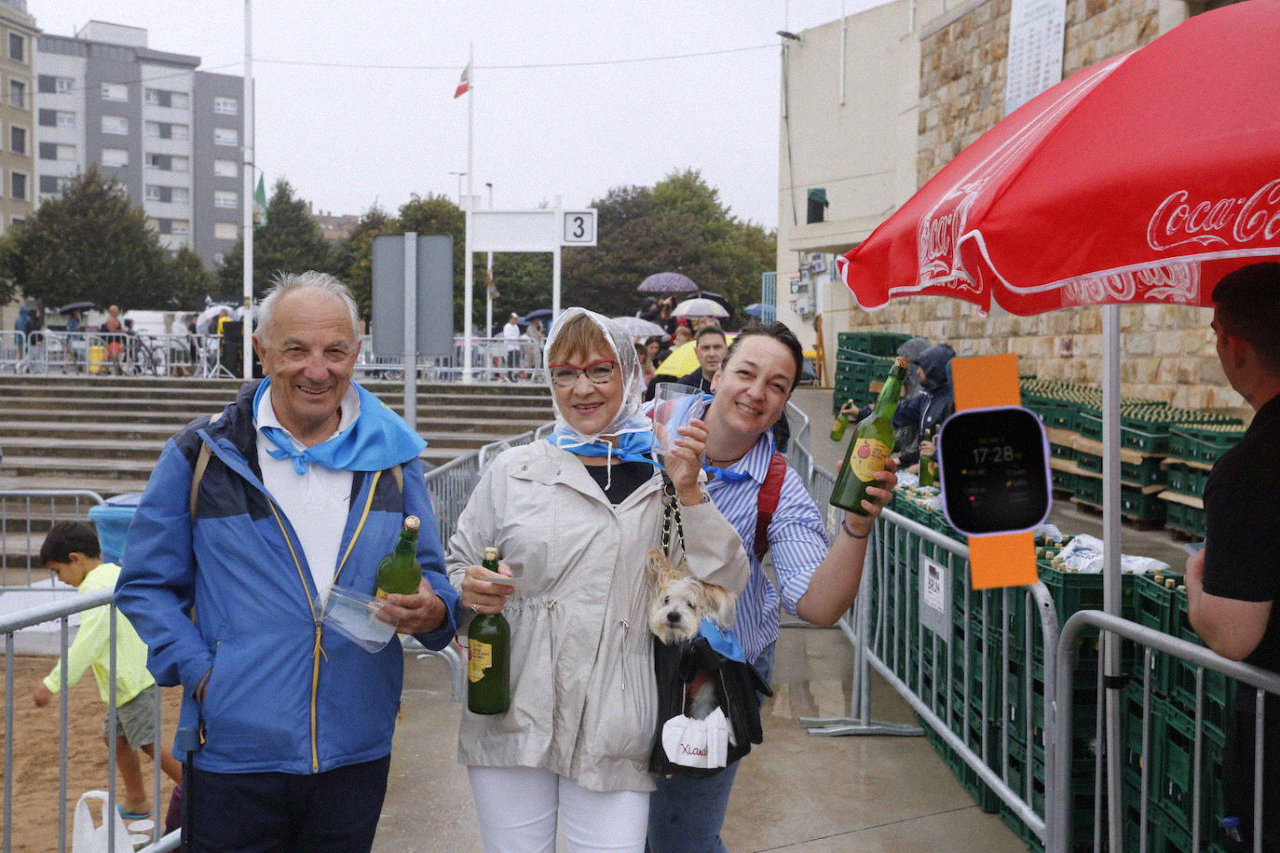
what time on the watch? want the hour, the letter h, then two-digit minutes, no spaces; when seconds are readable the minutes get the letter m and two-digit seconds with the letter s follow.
17h28
